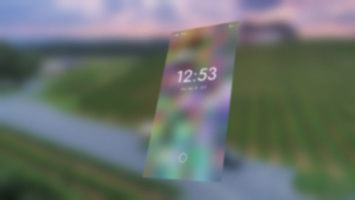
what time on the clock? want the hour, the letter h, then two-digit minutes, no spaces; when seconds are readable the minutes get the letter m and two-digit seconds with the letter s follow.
12h53
